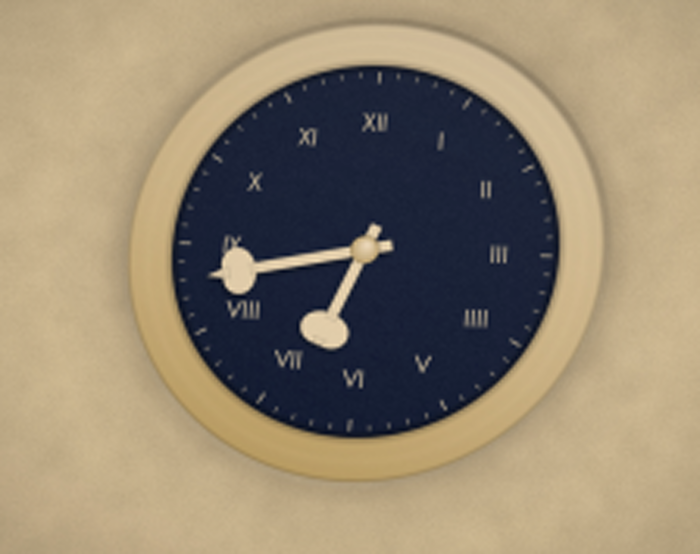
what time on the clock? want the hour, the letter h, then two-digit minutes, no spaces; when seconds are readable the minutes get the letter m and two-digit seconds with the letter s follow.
6h43
